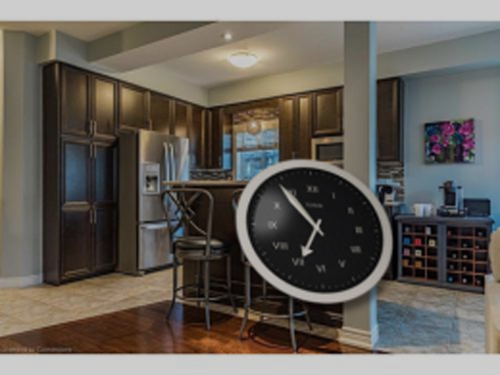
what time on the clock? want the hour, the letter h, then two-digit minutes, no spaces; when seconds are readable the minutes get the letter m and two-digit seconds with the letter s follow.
6h54
